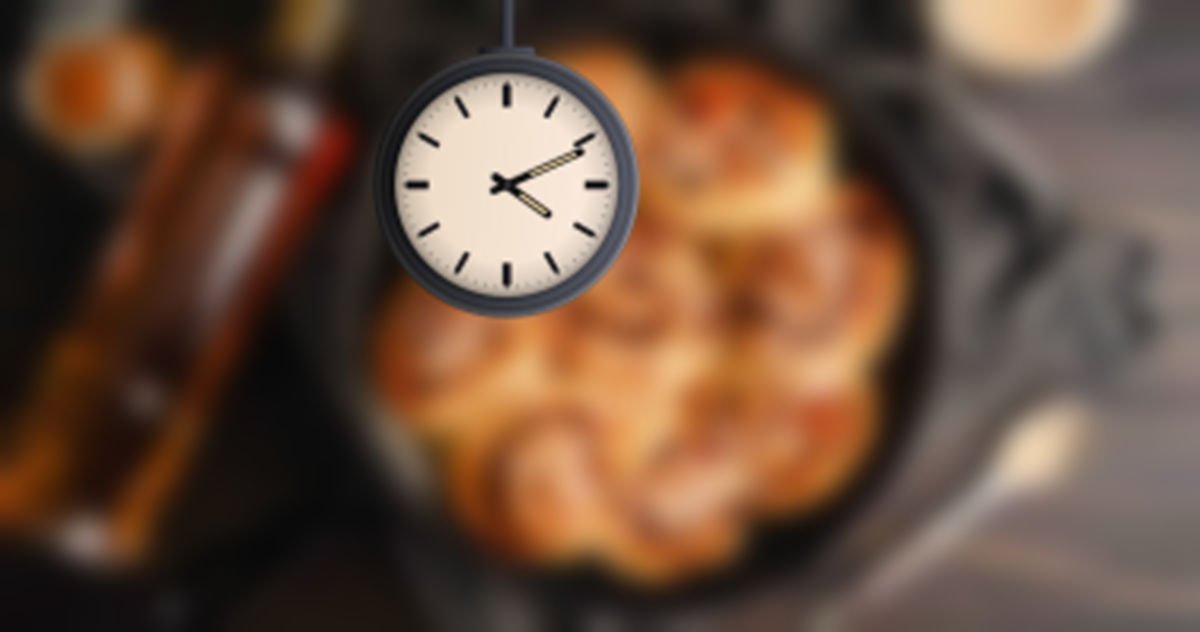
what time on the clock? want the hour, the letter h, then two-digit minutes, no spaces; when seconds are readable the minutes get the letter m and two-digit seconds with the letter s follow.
4h11
